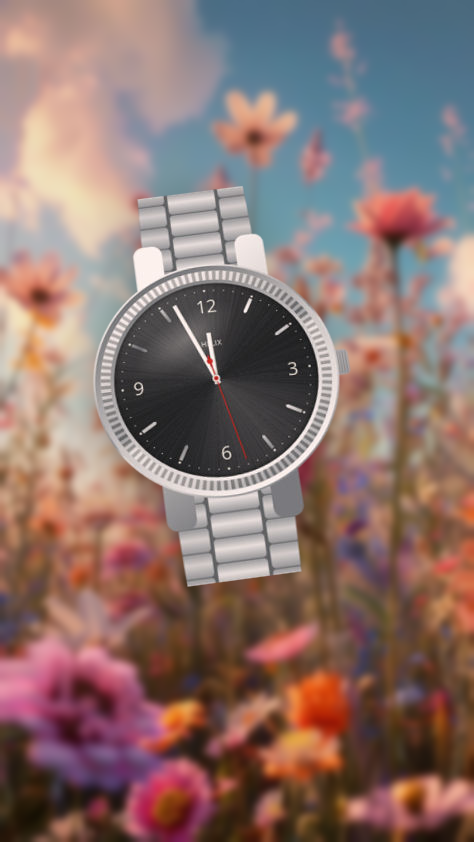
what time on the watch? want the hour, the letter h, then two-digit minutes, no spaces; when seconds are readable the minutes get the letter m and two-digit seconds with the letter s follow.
11h56m28s
